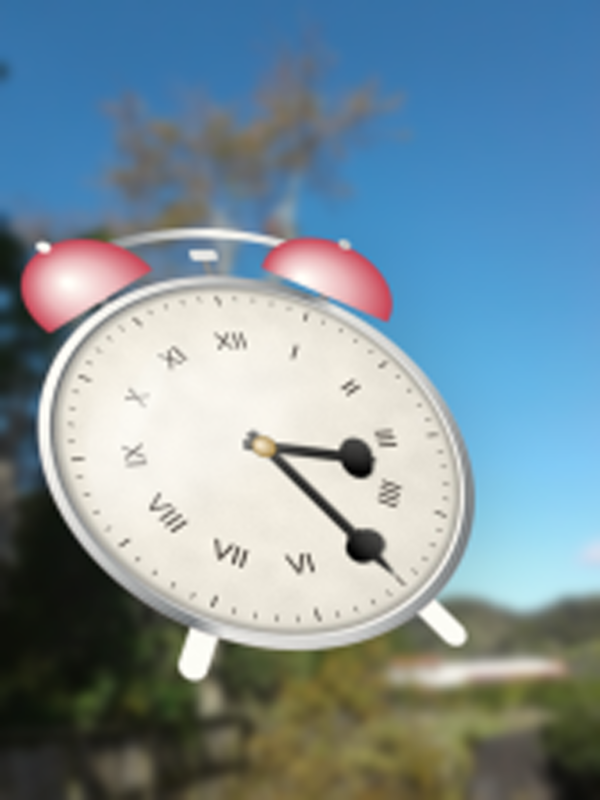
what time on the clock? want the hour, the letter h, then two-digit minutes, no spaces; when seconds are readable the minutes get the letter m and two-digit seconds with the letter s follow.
3h25
